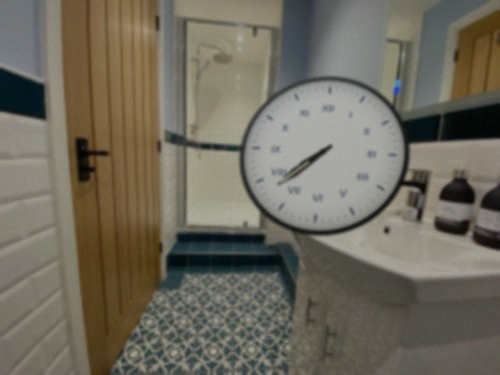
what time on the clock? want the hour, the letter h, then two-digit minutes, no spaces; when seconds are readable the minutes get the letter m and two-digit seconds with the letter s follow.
7h38
